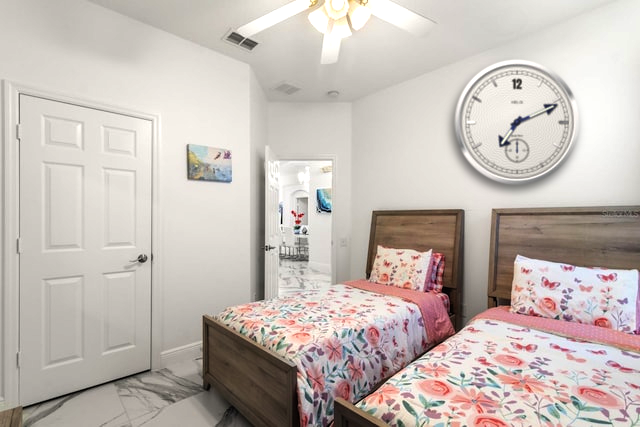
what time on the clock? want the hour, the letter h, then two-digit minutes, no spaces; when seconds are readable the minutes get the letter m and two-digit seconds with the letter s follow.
7h11
